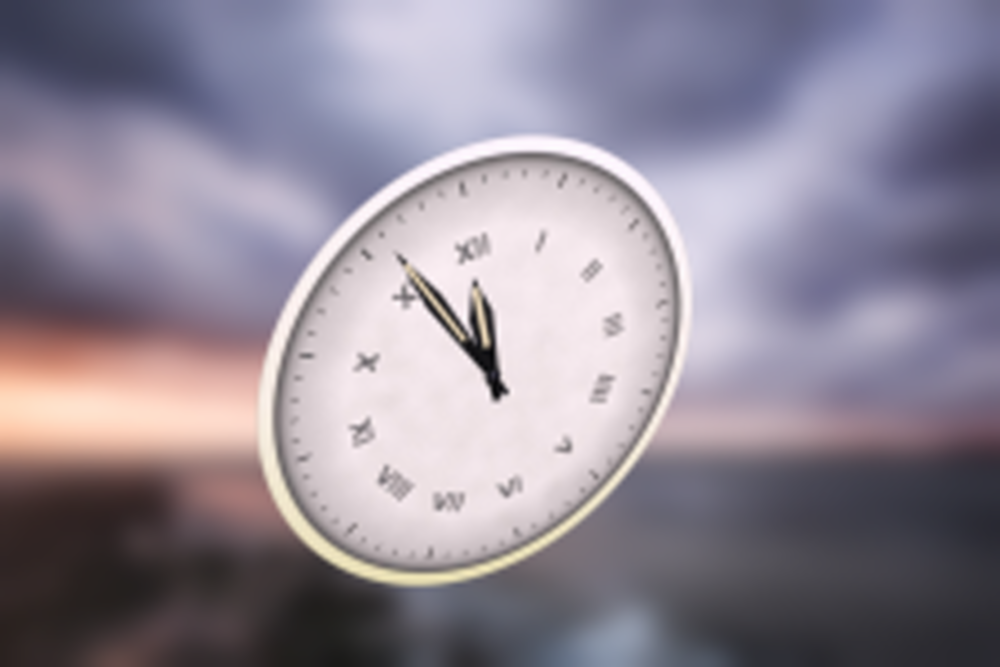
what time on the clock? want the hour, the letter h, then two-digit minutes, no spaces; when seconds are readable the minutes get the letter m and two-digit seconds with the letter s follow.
11h56
